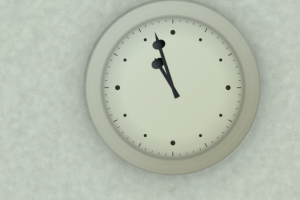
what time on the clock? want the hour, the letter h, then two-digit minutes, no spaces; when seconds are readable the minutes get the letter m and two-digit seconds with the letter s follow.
10h57
